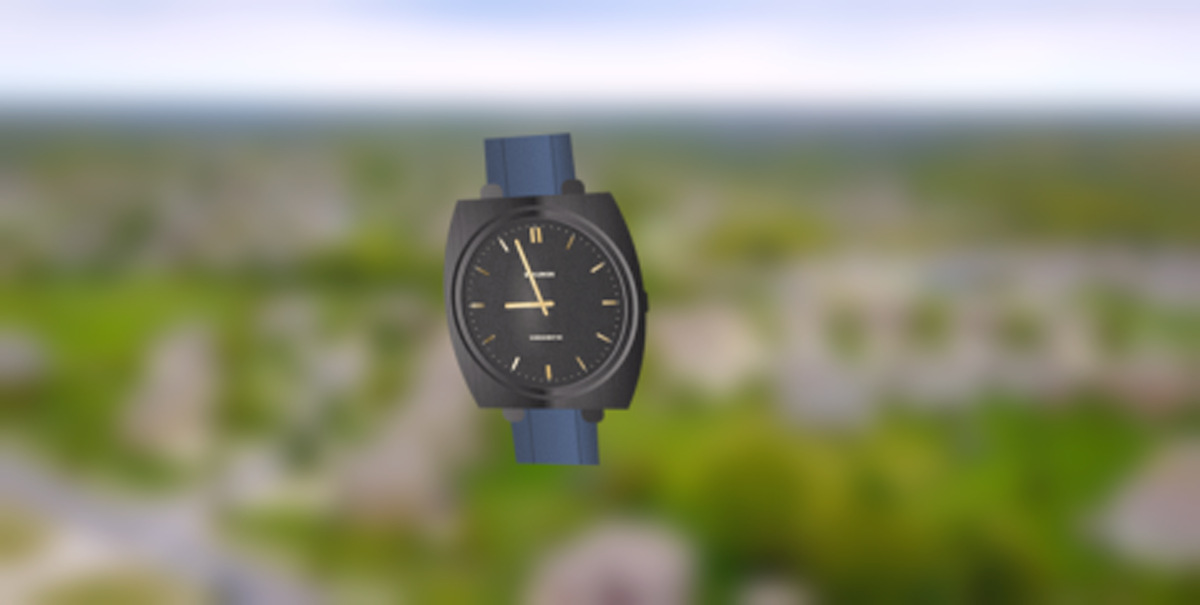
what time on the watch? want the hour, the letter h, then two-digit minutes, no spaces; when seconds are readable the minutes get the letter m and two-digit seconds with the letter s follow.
8h57
